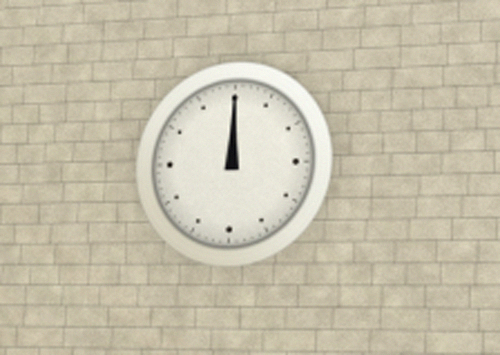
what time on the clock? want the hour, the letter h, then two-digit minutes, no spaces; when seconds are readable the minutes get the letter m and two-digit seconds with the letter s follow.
12h00
